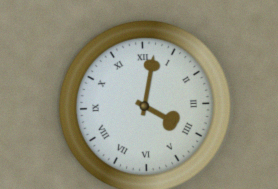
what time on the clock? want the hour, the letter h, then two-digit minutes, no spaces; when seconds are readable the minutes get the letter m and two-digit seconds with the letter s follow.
4h02
